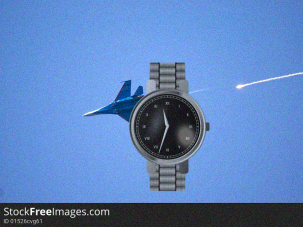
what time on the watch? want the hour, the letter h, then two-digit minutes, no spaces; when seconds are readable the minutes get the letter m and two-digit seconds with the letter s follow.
11h33
